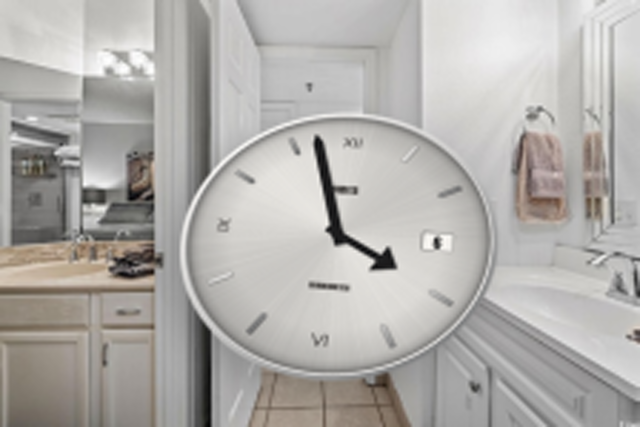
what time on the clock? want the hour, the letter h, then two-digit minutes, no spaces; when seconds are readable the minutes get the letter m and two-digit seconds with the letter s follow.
3h57
